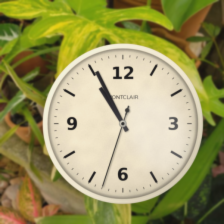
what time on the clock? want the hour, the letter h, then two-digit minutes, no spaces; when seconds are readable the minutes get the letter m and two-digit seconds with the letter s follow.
10h55m33s
